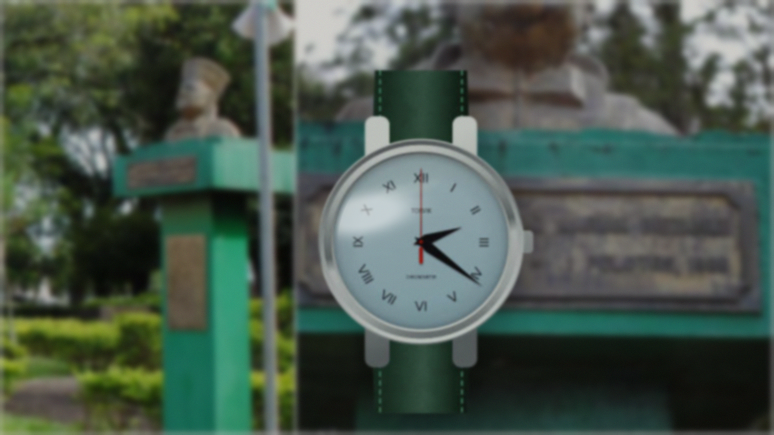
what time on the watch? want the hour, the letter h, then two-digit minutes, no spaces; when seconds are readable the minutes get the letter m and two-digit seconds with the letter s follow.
2h21m00s
